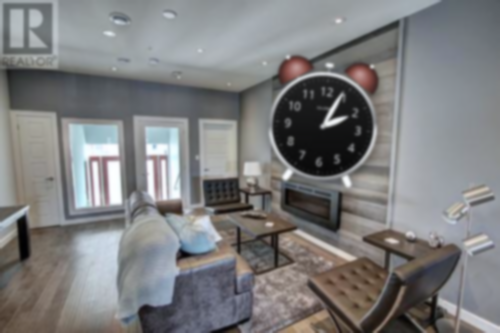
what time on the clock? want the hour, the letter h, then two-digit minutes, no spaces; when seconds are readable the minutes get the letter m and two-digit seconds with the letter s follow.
2h04
